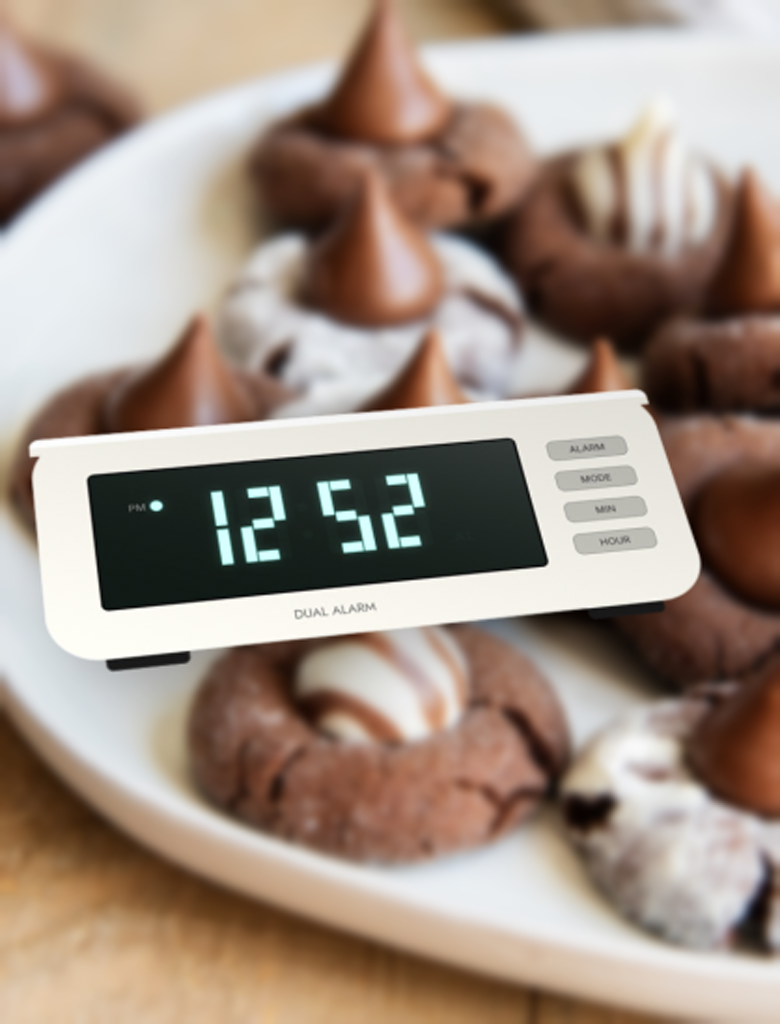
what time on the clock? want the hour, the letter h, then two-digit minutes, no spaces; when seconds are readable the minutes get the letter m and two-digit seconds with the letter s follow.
12h52
